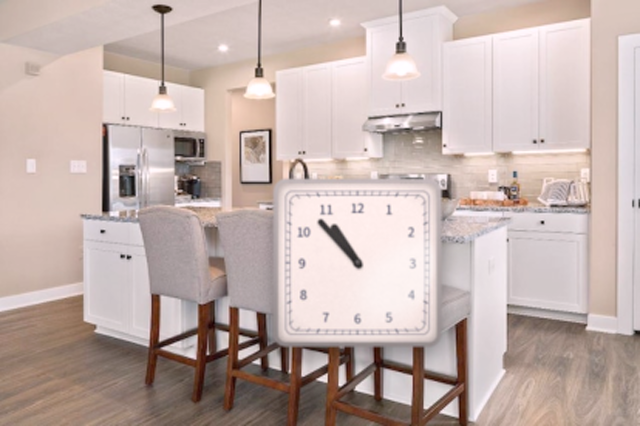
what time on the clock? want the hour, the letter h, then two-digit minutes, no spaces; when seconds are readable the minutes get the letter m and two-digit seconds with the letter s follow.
10h53
